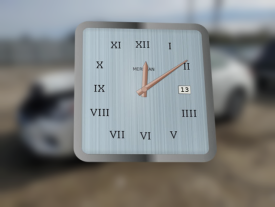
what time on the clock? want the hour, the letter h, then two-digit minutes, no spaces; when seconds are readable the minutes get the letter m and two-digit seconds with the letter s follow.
12h09
